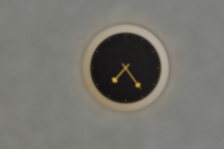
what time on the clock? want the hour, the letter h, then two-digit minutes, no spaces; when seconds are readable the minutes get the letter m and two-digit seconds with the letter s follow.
7h24
